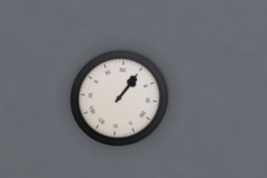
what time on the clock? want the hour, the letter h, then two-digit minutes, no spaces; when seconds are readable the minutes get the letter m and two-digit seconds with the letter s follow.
1h05
